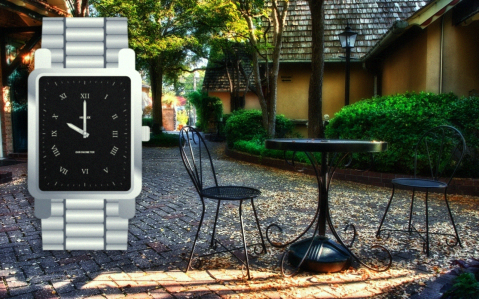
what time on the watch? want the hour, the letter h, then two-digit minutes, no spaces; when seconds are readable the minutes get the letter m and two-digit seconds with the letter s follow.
10h00
